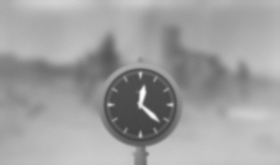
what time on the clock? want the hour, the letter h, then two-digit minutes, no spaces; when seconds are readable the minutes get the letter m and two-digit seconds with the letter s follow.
12h22
